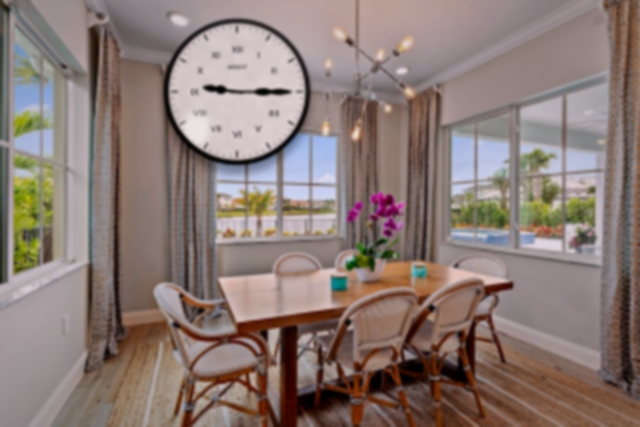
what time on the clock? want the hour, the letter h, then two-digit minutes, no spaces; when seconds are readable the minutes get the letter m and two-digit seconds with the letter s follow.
9h15
